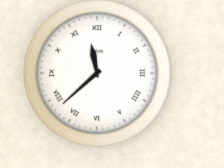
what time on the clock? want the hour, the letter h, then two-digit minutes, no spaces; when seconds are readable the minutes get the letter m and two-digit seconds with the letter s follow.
11h38
